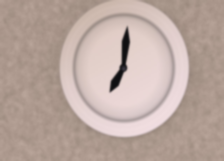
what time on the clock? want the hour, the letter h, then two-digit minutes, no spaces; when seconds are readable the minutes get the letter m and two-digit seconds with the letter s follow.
7h01
